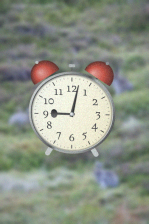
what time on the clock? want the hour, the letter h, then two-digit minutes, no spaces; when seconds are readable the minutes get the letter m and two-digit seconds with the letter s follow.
9h02
